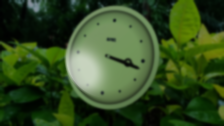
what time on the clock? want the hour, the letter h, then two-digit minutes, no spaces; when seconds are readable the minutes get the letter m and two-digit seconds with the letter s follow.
3h17
